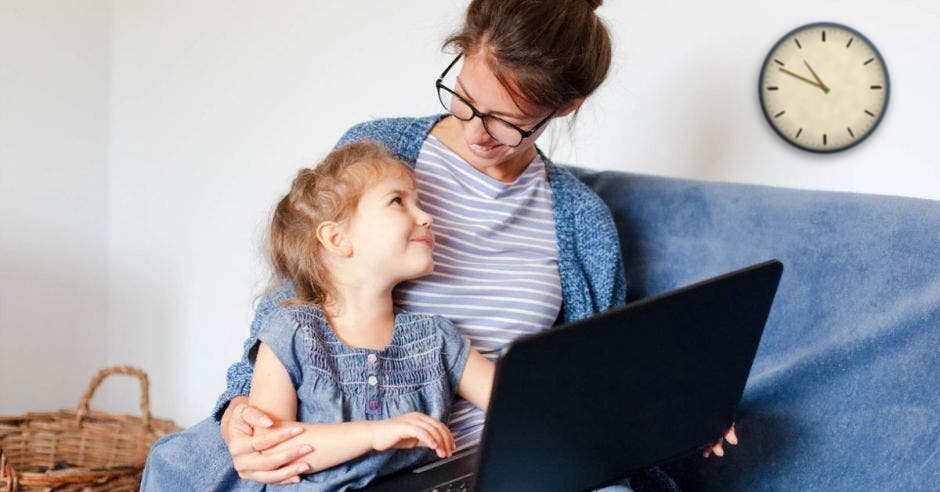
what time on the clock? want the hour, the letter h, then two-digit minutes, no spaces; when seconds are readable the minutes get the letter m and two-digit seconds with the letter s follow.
10h49
